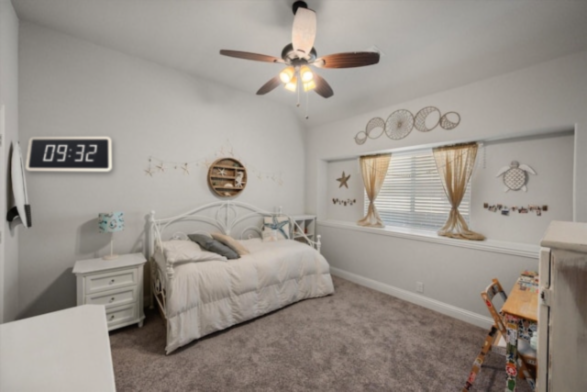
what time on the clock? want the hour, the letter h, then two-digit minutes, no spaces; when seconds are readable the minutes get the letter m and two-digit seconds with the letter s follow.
9h32
